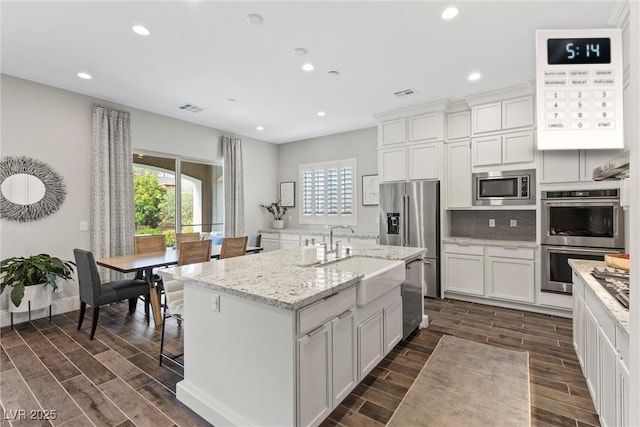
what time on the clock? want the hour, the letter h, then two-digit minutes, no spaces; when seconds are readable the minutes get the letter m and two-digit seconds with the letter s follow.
5h14
